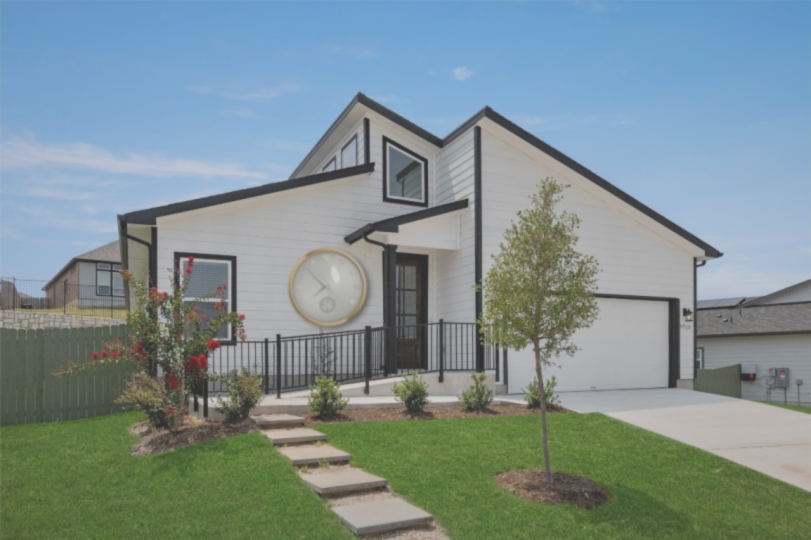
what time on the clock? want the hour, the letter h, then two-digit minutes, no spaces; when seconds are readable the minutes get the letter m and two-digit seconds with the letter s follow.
7h52
